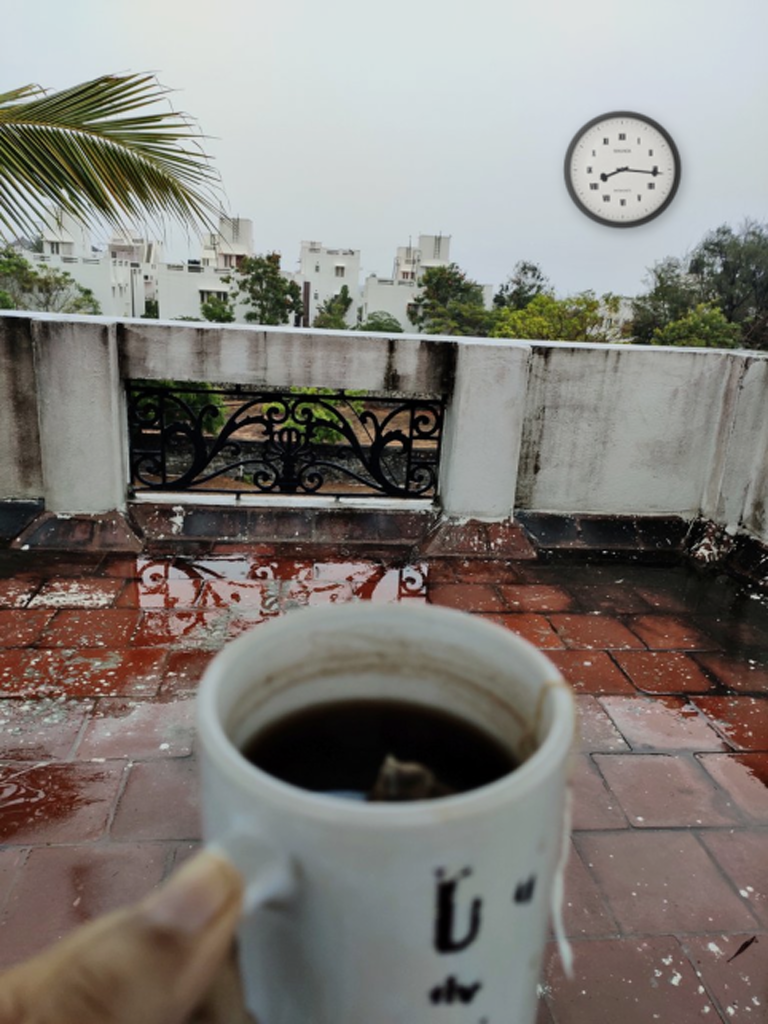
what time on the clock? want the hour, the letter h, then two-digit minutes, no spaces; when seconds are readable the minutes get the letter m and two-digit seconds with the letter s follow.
8h16
